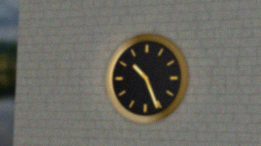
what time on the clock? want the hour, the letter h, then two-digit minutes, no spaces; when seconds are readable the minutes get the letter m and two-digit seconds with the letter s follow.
10h26
